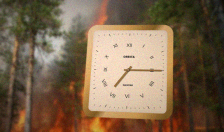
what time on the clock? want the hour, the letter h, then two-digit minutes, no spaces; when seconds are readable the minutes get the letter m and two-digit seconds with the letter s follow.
7h15
